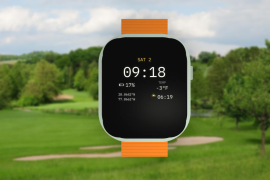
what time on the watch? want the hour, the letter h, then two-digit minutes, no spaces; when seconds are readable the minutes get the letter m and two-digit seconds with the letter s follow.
9h18
